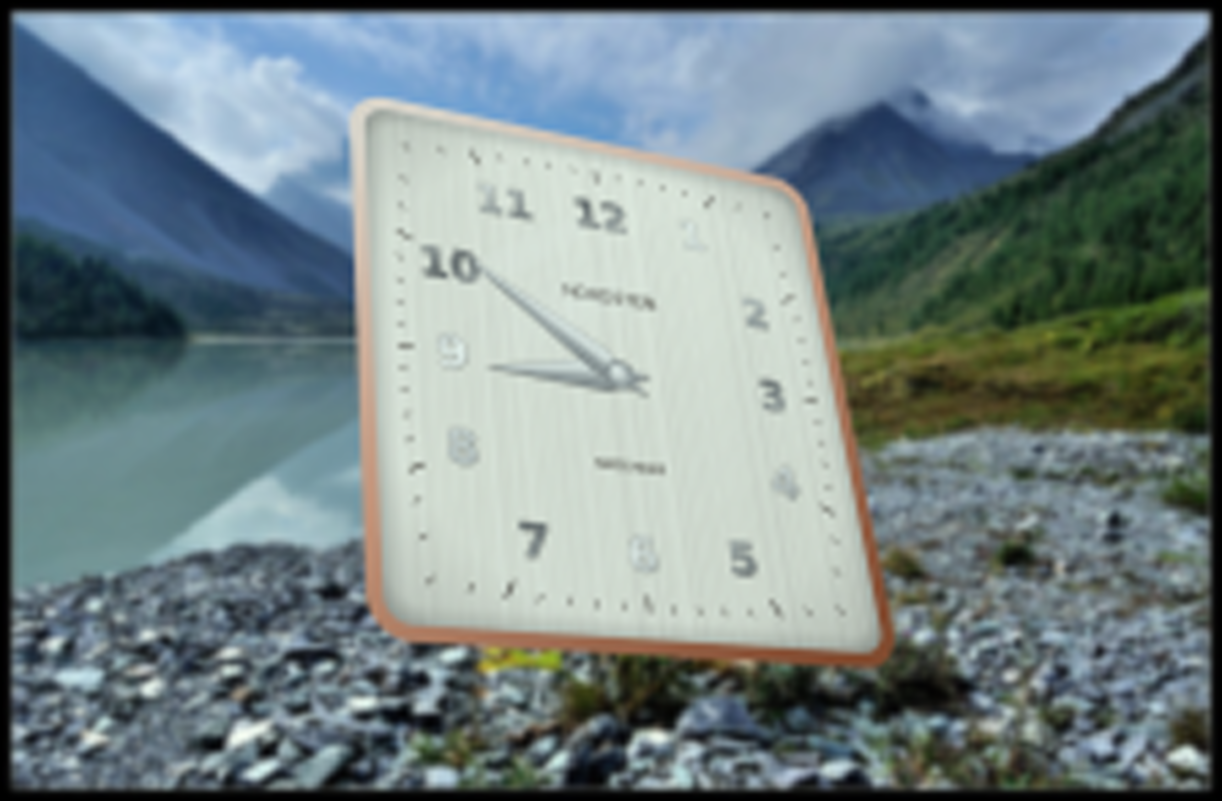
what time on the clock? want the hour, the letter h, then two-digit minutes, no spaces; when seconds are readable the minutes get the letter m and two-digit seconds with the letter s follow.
8h51
